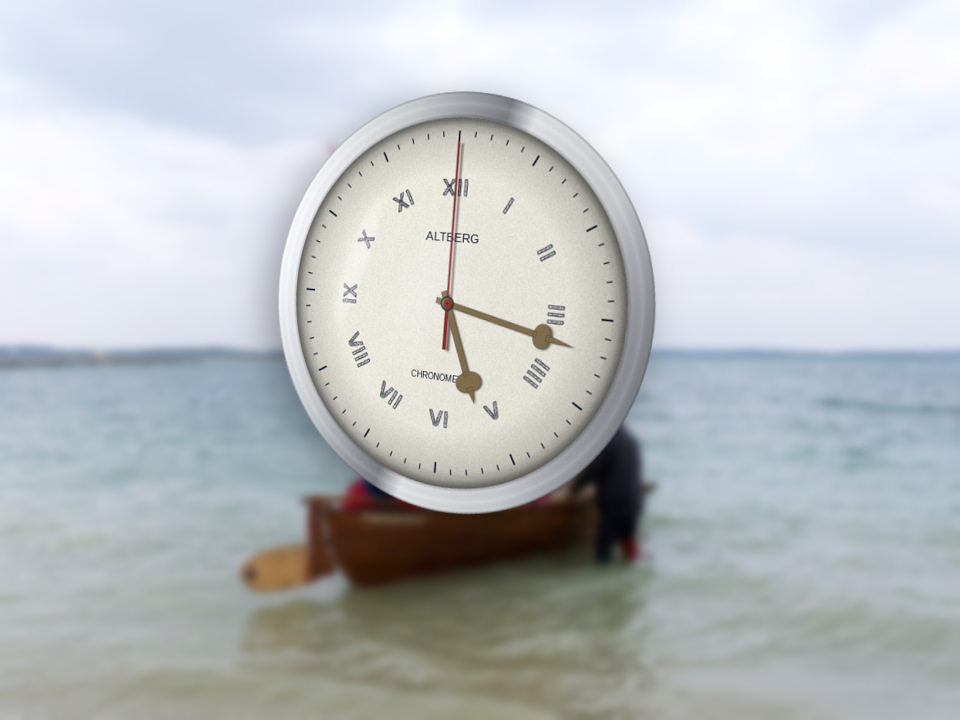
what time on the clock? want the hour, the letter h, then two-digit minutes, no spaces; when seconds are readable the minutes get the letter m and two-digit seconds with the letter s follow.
5h17m00s
